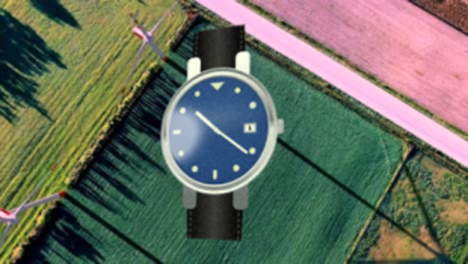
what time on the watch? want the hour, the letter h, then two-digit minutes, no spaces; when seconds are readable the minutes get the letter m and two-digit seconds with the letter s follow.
10h21
